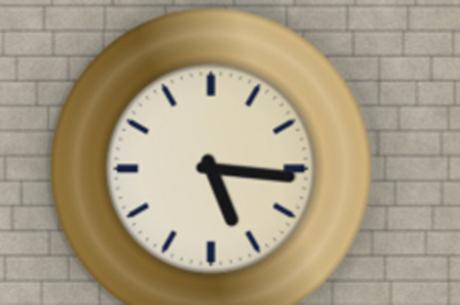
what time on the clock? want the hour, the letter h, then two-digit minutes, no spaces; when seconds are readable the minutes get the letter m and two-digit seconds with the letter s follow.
5h16
